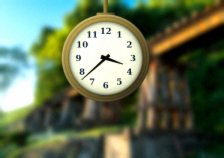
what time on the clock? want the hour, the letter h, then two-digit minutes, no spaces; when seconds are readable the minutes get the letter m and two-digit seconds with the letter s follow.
3h38
